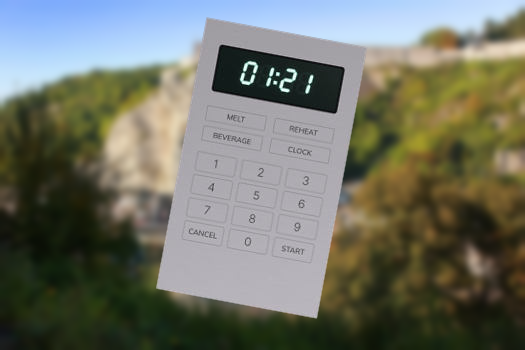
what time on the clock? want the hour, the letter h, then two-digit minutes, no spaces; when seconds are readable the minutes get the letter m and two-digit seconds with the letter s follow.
1h21
